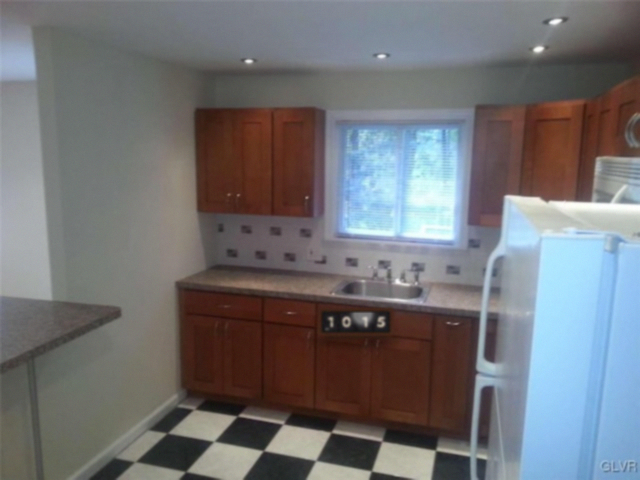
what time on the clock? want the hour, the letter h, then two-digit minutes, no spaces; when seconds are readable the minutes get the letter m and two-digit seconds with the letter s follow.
10h15
